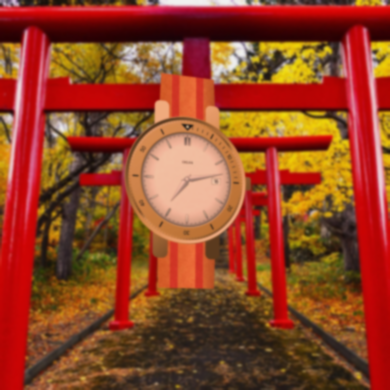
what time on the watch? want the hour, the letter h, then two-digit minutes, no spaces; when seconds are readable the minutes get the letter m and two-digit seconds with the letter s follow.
7h13
